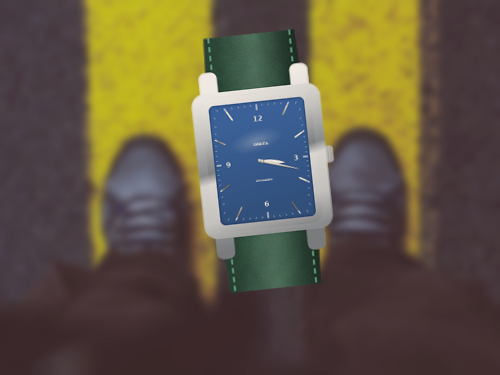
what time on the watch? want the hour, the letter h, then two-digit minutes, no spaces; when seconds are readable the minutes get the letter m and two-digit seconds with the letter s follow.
3h18
